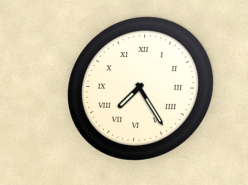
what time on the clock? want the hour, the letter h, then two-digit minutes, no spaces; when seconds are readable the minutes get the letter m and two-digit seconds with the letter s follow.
7h24
